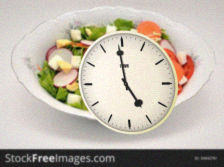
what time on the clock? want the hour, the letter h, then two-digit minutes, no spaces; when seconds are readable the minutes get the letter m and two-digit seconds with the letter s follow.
4h59
